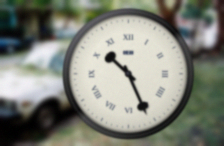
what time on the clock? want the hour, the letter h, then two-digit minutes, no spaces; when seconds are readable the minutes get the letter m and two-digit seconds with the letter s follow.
10h26
